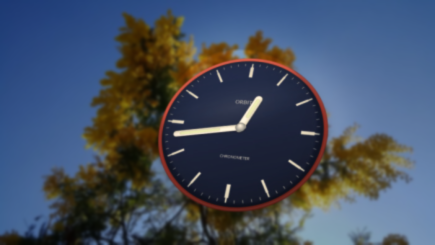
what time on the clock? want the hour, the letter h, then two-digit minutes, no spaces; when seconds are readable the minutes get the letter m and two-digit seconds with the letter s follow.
12h43
